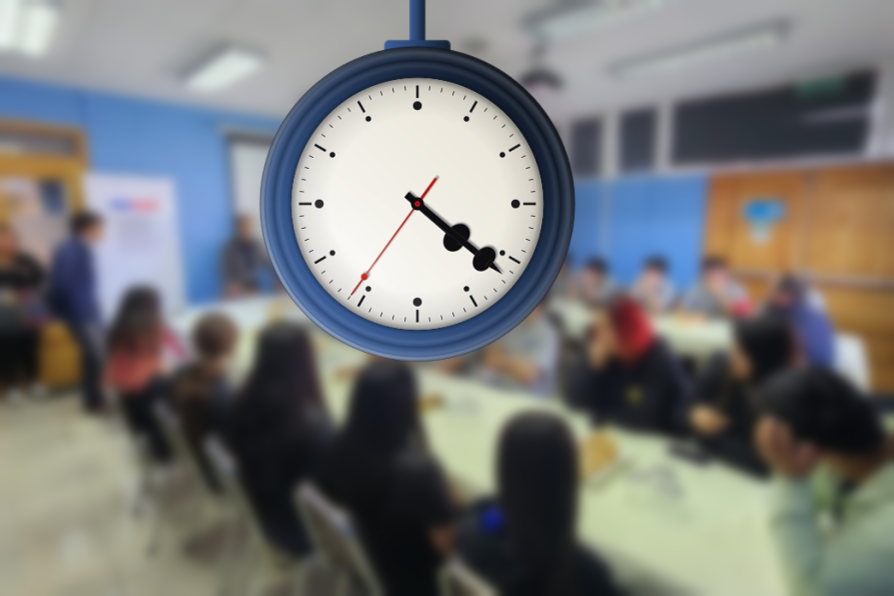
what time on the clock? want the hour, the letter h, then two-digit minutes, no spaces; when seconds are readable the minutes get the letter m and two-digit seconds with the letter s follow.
4h21m36s
